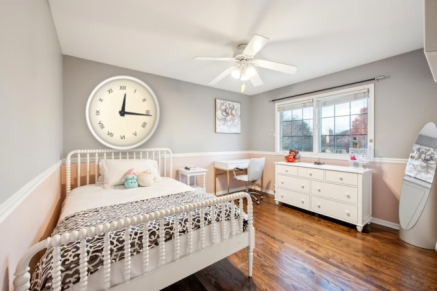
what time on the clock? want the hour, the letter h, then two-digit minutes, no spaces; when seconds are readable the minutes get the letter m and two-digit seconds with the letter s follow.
12h16
